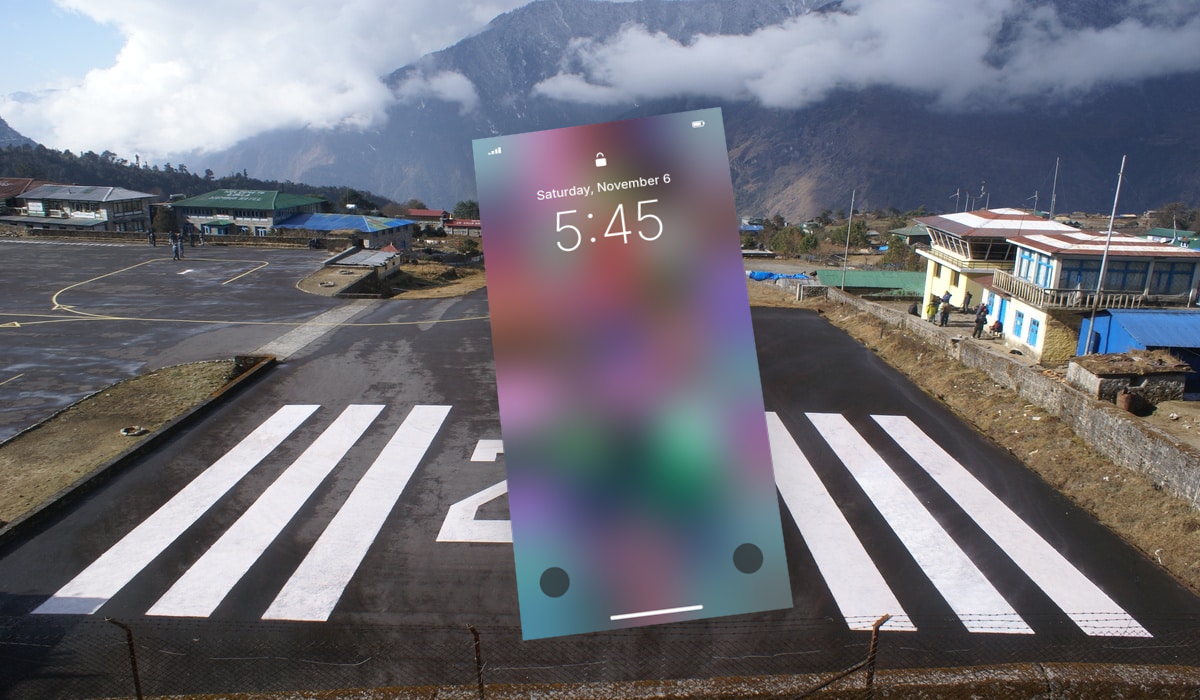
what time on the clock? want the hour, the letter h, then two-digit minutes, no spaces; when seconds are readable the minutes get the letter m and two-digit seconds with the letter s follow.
5h45
